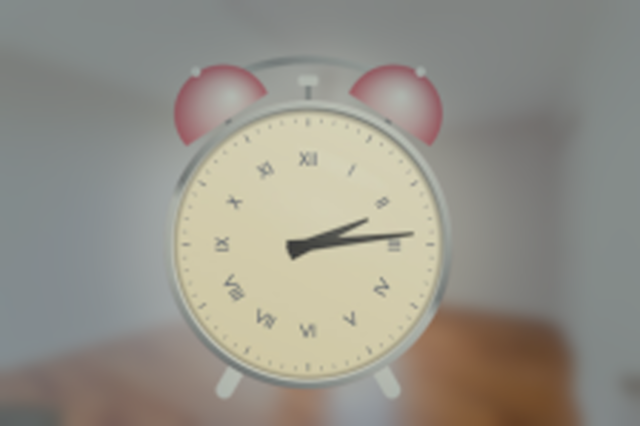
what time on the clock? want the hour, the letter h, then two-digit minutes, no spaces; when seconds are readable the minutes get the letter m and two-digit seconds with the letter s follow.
2h14
